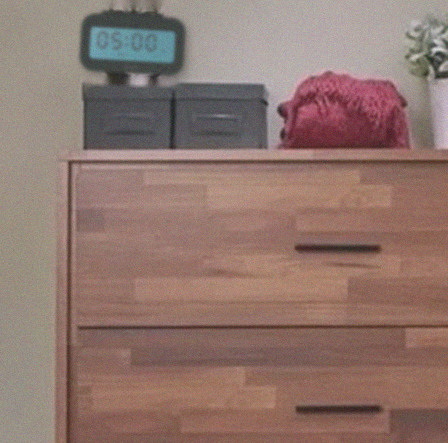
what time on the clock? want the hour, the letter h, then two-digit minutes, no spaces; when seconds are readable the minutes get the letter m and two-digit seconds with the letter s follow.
5h00
